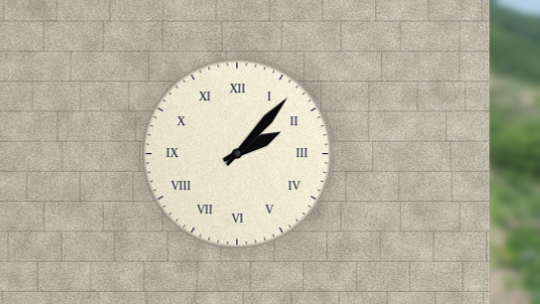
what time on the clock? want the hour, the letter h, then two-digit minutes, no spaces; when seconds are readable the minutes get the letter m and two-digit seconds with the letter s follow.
2h07
